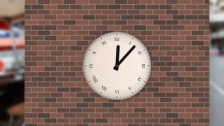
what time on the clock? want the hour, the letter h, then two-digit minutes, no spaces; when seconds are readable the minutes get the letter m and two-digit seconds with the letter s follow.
12h07
